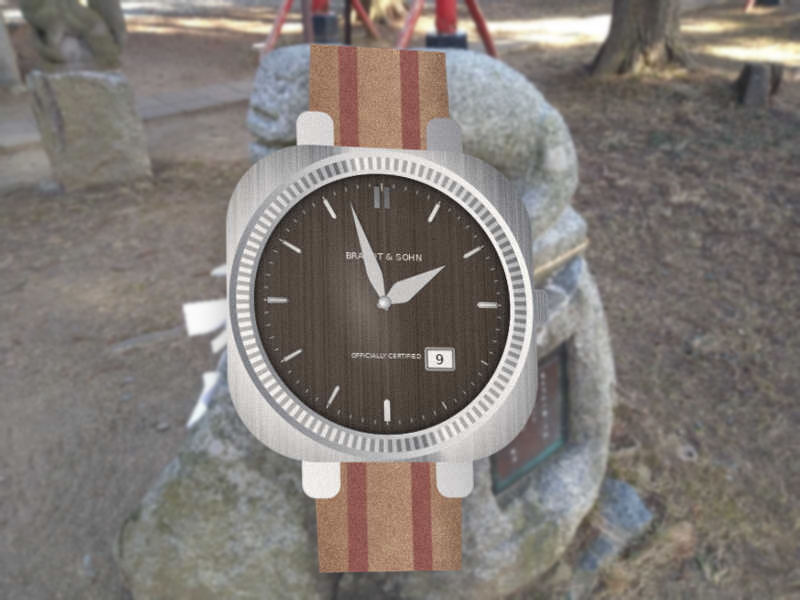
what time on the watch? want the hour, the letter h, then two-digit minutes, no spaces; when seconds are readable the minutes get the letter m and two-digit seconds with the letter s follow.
1h57
